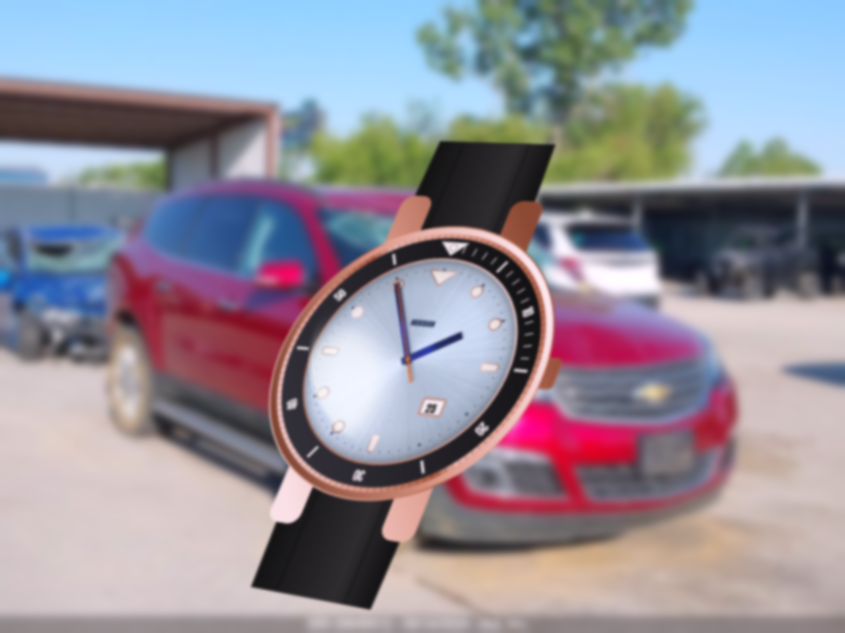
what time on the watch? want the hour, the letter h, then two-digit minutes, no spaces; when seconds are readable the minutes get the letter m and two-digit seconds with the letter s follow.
1h54m55s
